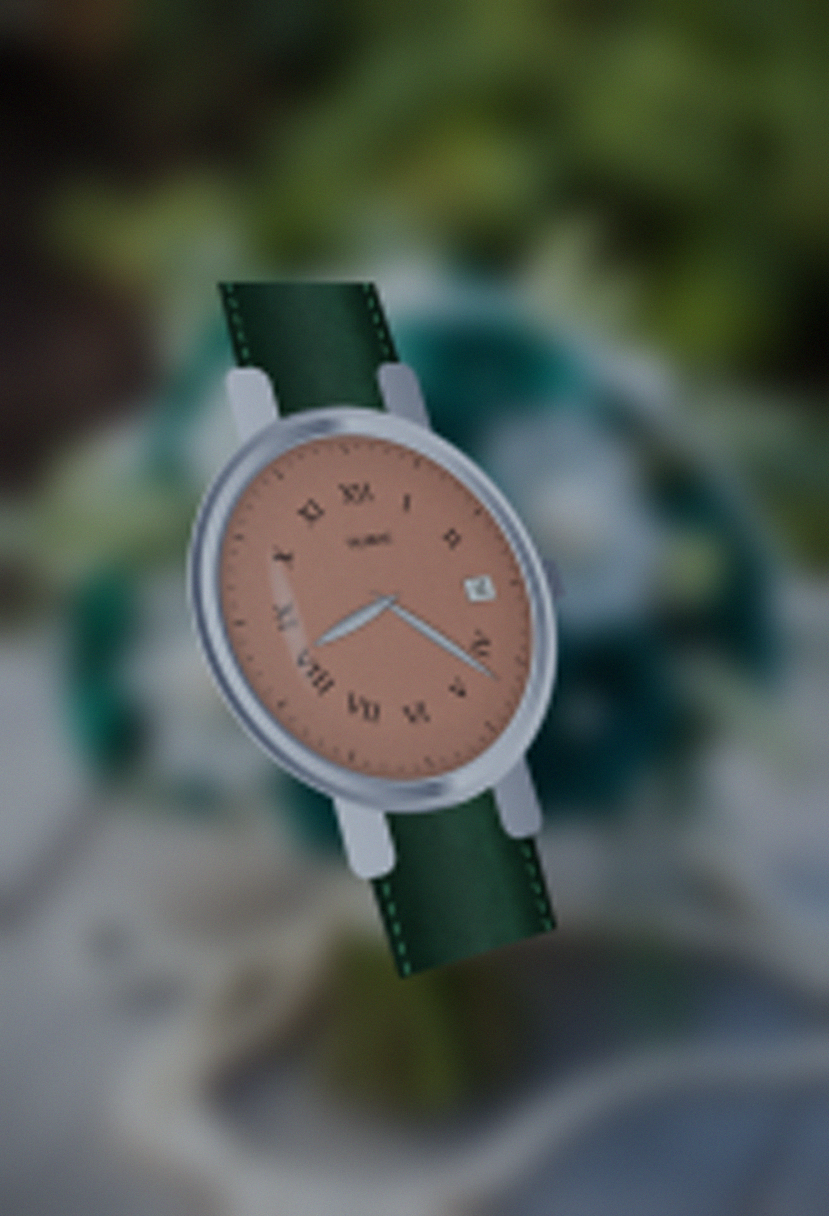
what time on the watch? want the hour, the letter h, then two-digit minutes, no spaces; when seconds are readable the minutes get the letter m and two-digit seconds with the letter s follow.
8h22
